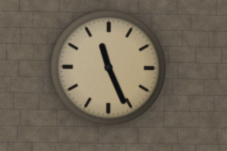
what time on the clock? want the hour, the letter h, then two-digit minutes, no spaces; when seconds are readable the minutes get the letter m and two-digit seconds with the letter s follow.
11h26
